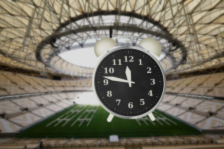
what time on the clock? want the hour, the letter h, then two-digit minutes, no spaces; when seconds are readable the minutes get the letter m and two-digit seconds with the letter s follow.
11h47
